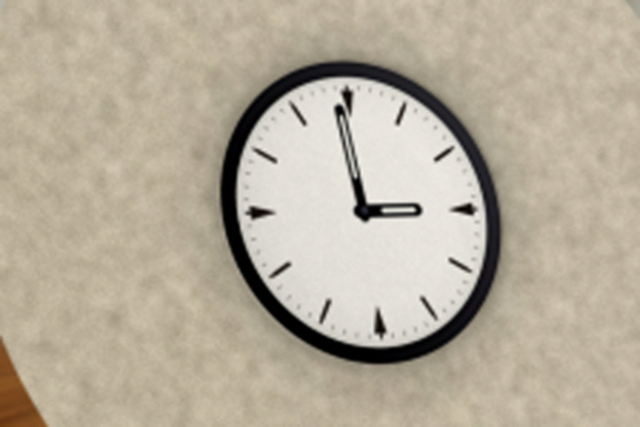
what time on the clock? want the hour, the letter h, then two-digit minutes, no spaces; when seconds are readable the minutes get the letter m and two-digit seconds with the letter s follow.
2h59
